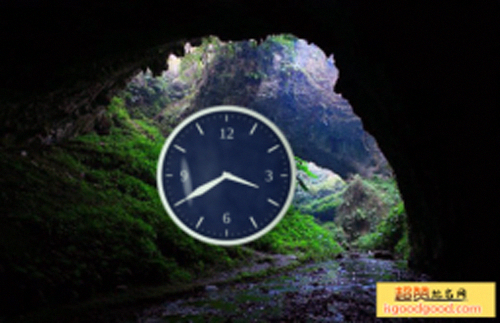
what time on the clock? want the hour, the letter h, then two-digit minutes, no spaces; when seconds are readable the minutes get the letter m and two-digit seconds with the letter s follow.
3h40
